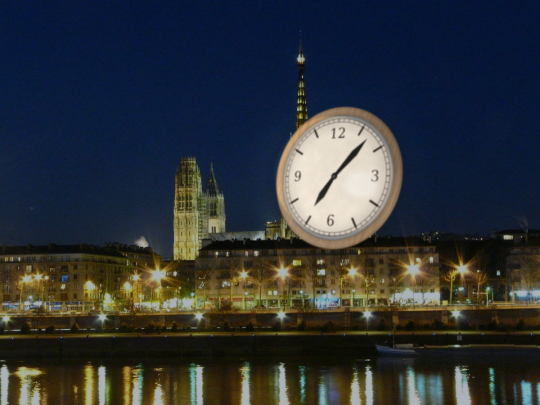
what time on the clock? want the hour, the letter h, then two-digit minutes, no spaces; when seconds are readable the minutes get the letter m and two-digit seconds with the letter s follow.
7h07
